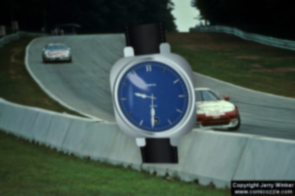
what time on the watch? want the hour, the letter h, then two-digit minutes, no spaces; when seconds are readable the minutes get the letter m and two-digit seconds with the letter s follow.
9h31
